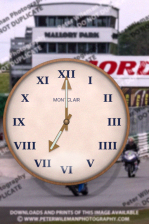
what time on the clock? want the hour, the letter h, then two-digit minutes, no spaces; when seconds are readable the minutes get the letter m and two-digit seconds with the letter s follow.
7h00
